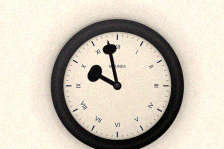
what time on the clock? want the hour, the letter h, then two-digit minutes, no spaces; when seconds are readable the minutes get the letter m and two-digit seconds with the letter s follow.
9h58
